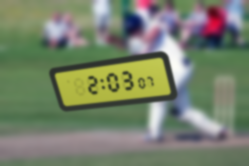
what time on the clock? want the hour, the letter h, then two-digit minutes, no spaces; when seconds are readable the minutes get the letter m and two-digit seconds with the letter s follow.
2h03
